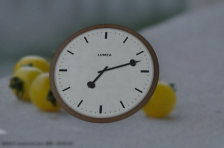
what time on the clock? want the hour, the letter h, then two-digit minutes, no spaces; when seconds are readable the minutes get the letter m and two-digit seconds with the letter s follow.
7h12
